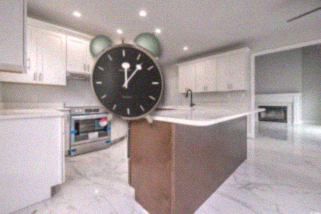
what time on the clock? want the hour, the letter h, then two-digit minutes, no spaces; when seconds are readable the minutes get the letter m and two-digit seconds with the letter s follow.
12h07
